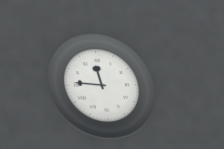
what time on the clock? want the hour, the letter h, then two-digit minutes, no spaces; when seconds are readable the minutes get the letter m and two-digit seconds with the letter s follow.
11h46
